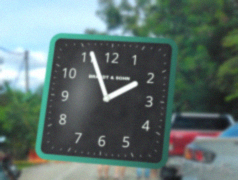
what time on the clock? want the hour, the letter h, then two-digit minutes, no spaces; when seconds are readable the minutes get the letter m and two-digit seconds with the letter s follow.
1h56
